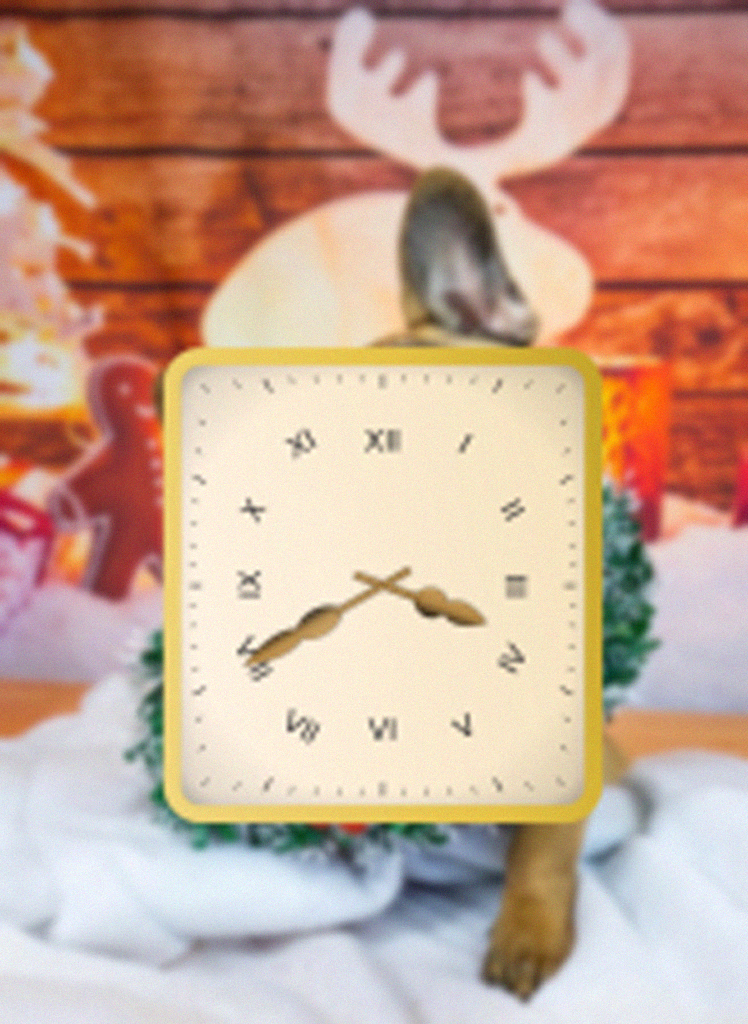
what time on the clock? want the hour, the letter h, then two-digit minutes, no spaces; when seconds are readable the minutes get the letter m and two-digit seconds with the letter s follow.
3h40
